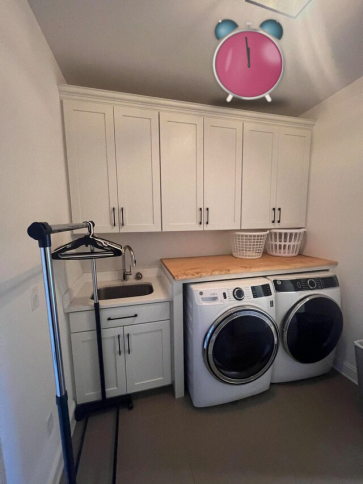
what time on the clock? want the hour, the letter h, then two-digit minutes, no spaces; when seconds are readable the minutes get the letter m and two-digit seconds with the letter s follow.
11h59
